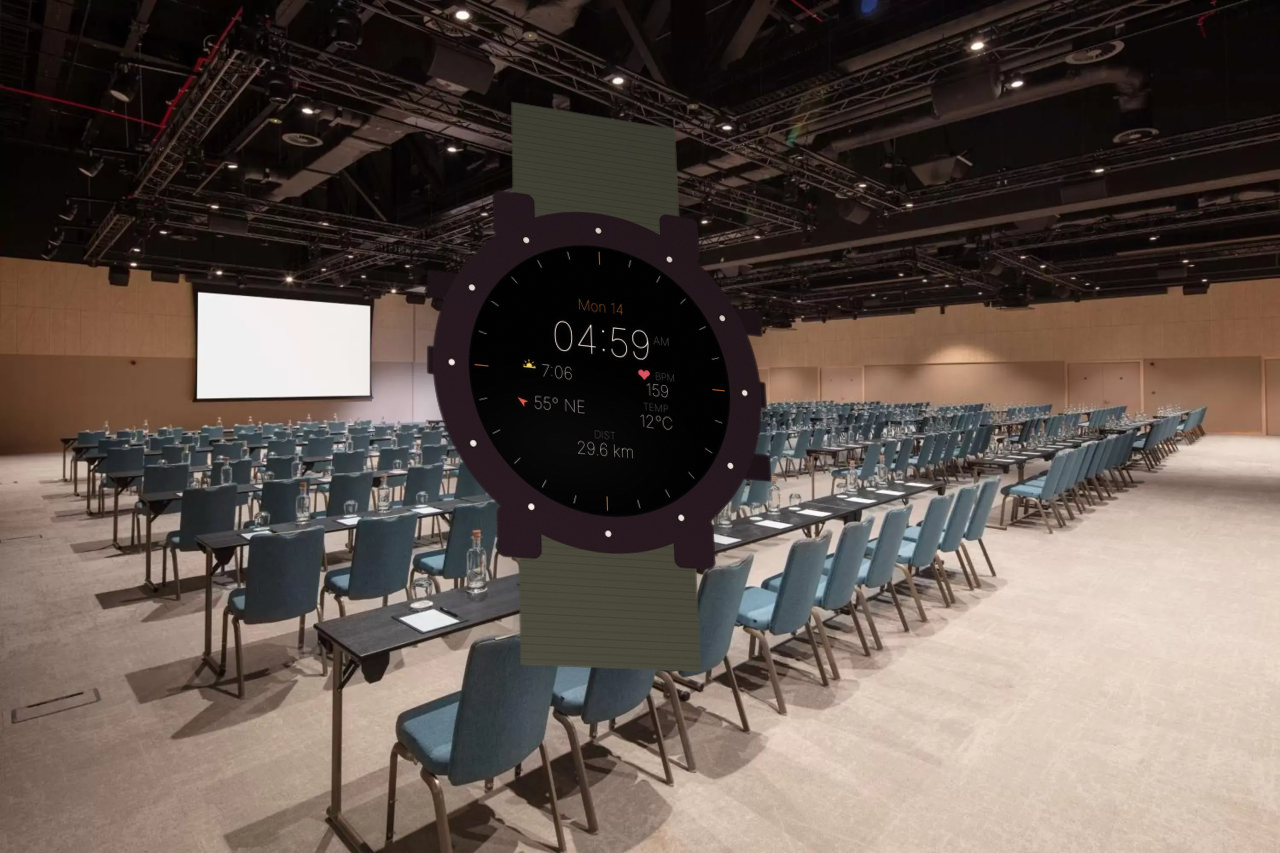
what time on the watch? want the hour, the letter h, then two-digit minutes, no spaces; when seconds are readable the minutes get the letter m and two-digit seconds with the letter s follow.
4h59
